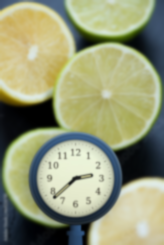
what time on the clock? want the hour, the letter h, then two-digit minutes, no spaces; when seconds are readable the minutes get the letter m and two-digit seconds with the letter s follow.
2h38
